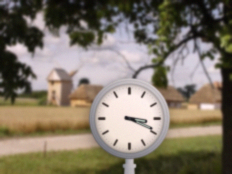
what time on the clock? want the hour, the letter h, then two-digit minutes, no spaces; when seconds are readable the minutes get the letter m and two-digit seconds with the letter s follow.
3h19
